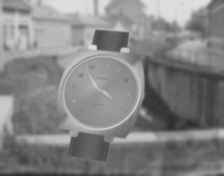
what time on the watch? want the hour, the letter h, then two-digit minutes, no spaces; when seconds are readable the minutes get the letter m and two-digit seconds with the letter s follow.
3h53
